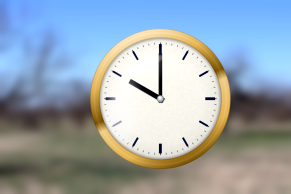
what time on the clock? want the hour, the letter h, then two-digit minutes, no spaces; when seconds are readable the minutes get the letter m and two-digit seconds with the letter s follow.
10h00
